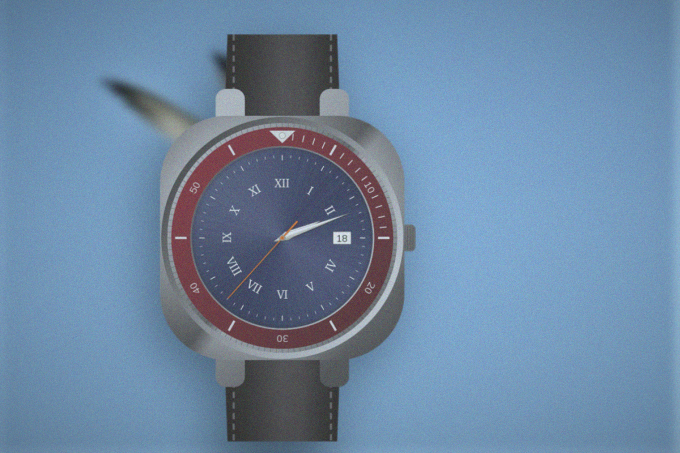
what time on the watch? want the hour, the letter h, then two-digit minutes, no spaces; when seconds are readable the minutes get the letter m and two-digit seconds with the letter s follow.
2h11m37s
